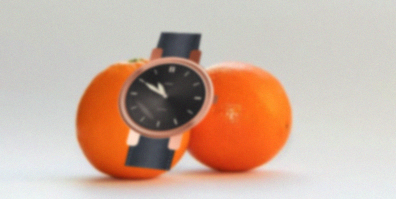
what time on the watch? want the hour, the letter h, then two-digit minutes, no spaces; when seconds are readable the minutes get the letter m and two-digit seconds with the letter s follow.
10h50
